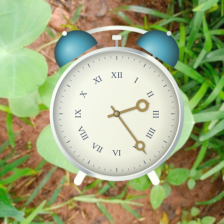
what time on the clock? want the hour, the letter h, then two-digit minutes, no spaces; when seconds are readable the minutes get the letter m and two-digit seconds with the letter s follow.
2h24
